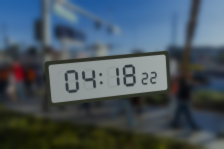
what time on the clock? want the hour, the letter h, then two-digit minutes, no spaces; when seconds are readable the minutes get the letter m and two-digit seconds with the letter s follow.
4h18m22s
